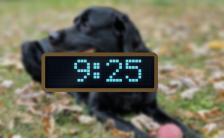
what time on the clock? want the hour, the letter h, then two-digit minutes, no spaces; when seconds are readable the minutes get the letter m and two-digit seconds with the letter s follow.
9h25
